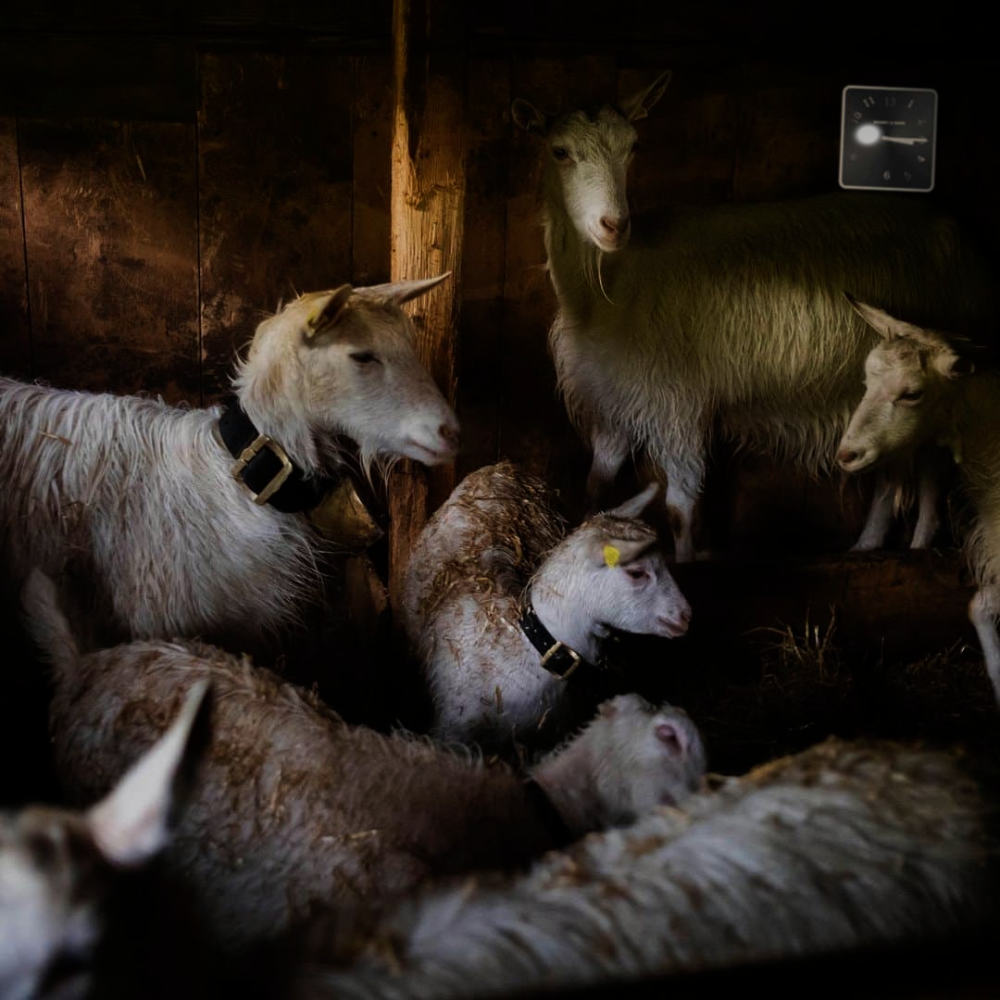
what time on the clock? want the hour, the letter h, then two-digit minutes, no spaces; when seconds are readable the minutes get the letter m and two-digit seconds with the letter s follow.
3h15
